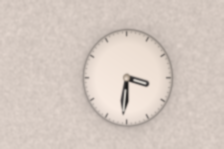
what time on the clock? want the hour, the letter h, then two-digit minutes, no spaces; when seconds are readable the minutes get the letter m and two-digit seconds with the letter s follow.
3h31
